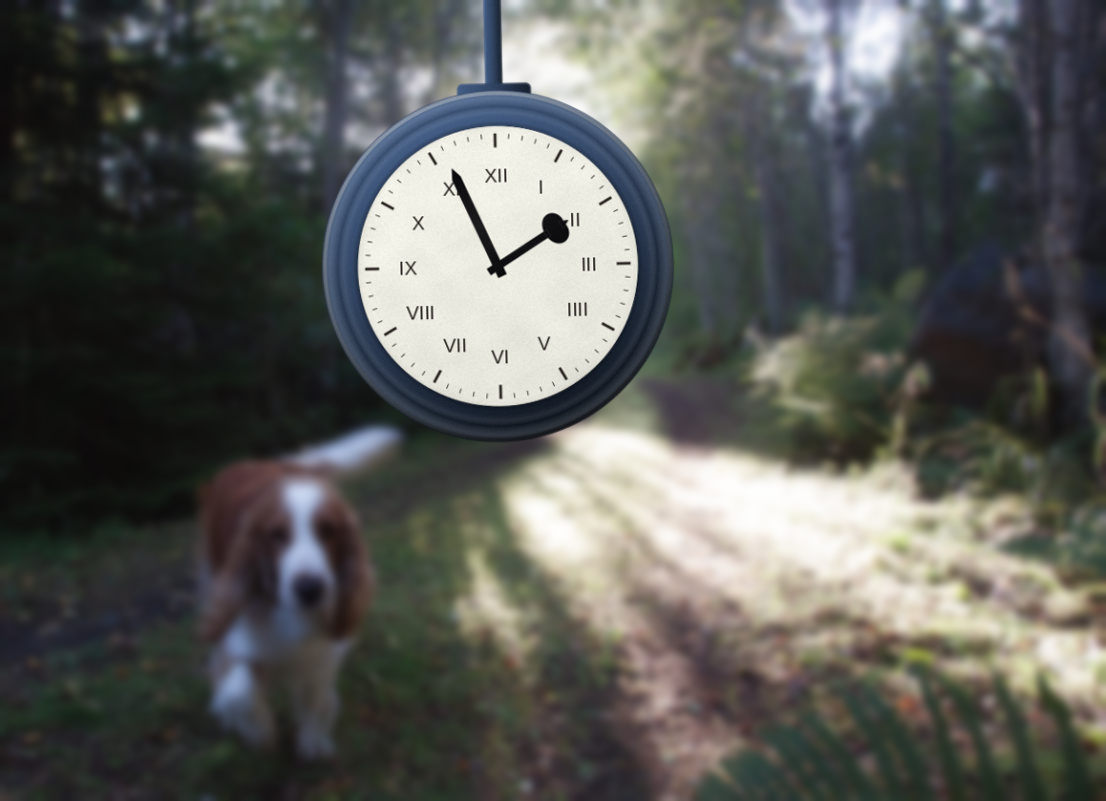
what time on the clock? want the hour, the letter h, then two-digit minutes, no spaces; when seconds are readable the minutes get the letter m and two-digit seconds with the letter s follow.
1h56
